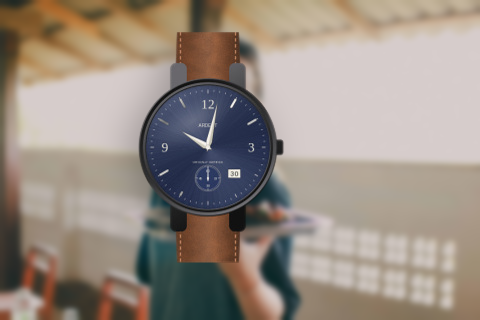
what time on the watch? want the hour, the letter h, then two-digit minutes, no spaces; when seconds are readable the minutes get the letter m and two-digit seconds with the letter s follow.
10h02
